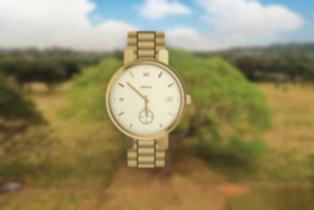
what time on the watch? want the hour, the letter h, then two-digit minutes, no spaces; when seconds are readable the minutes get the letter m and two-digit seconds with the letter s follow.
5h52
